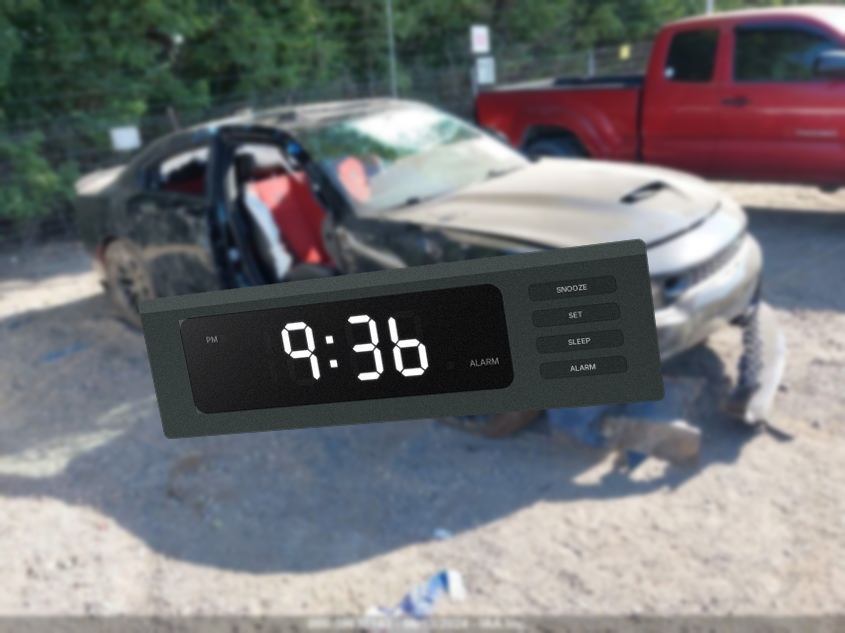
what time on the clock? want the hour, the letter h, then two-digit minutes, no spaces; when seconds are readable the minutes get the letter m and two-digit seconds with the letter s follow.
9h36
